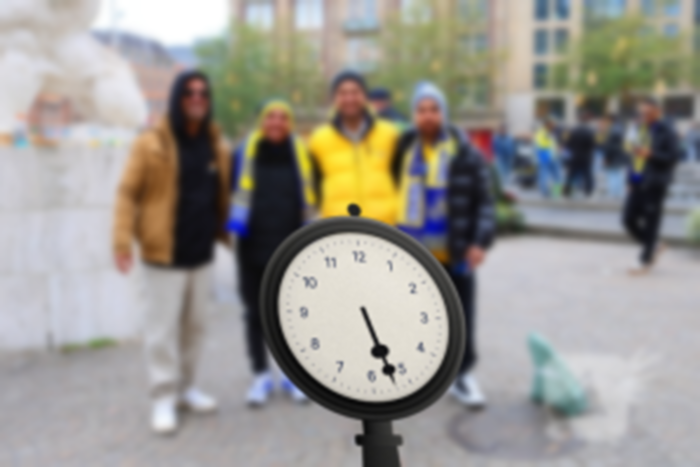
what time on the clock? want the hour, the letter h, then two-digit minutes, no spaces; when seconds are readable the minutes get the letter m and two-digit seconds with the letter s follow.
5h27
